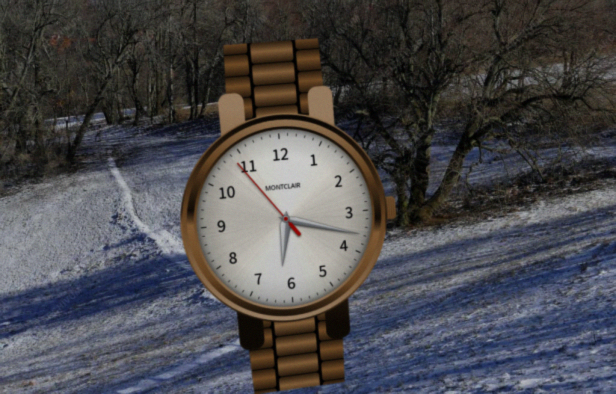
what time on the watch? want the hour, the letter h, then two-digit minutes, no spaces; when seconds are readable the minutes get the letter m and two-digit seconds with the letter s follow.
6h17m54s
